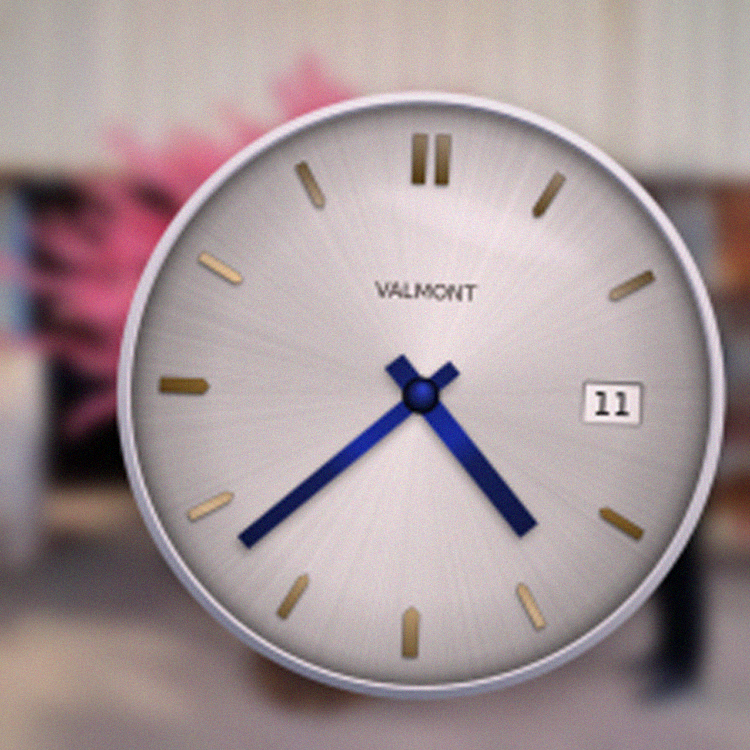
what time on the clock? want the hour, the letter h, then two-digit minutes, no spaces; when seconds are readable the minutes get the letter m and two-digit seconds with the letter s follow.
4h38
